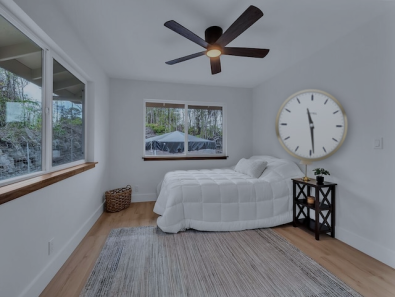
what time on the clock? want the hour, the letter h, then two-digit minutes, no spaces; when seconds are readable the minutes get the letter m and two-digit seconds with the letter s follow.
11h29
